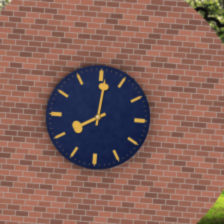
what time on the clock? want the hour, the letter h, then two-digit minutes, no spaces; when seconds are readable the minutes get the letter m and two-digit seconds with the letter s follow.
8h01
